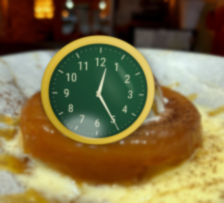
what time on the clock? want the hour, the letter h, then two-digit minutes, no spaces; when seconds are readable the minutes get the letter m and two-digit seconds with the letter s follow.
12h25
